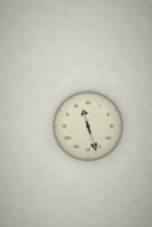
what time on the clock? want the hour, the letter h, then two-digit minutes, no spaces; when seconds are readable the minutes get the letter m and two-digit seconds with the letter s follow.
11h27
